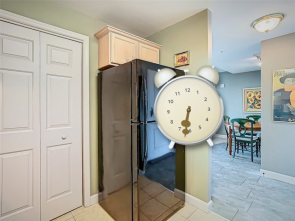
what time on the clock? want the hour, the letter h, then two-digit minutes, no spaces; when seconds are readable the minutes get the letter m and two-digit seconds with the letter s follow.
6h32
